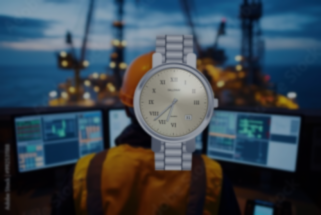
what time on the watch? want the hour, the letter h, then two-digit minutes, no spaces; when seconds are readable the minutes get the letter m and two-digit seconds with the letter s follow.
6h38
